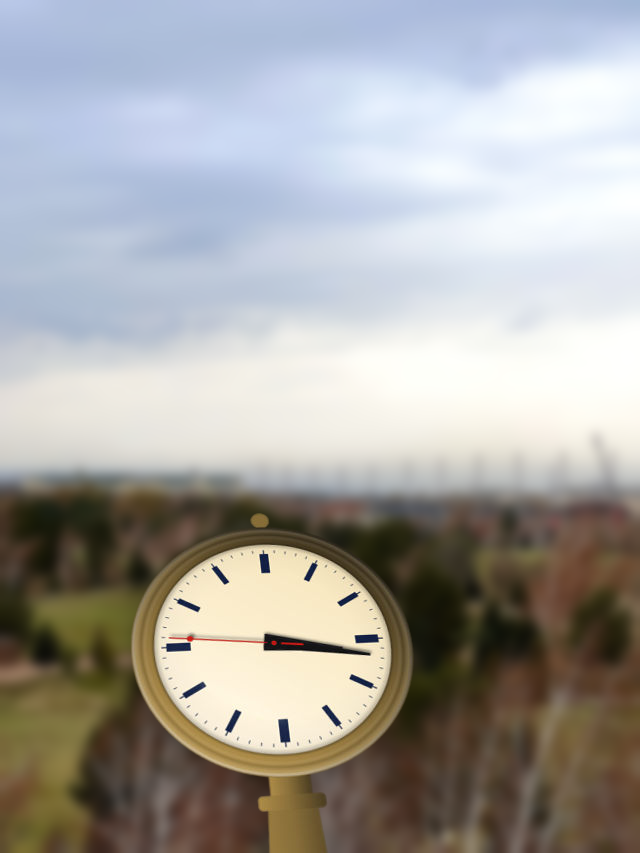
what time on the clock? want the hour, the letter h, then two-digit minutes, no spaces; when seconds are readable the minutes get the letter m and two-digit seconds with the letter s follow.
3h16m46s
